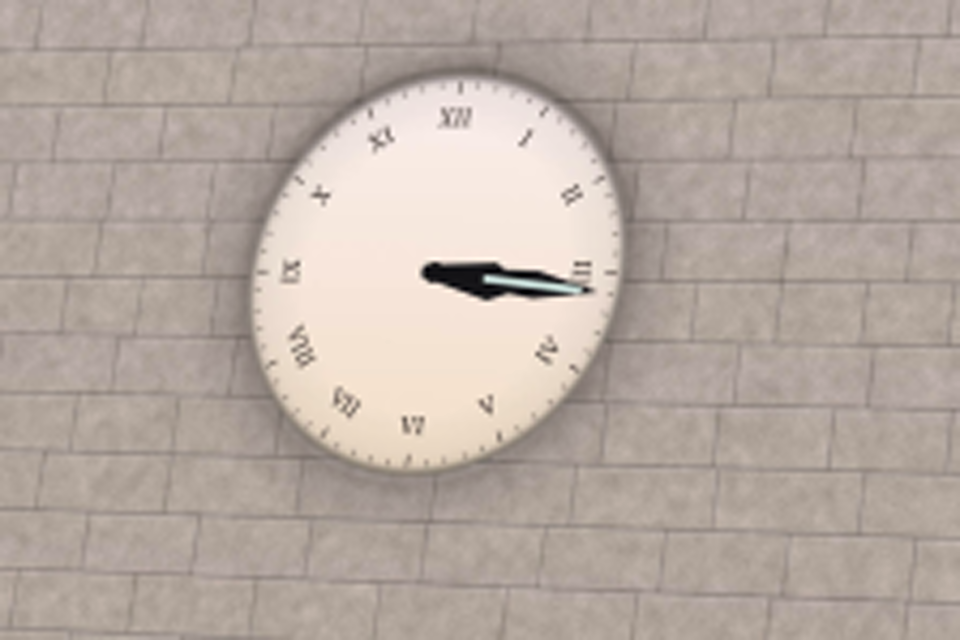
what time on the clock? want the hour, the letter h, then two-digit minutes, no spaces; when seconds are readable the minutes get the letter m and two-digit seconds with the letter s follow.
3h16
